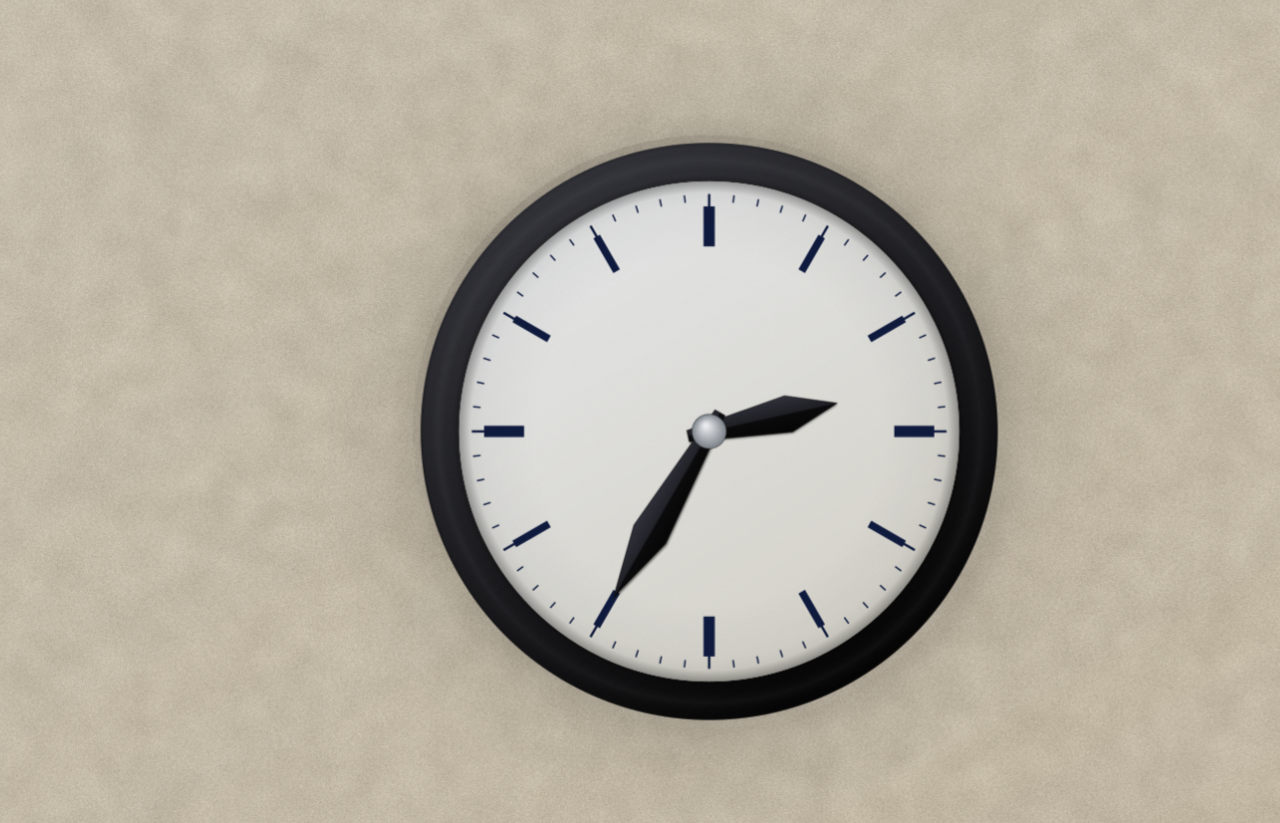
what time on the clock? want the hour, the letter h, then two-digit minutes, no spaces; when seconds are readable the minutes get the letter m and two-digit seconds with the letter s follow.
2h35
